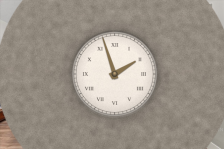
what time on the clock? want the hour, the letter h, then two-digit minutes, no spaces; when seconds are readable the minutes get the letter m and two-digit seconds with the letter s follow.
1h57
